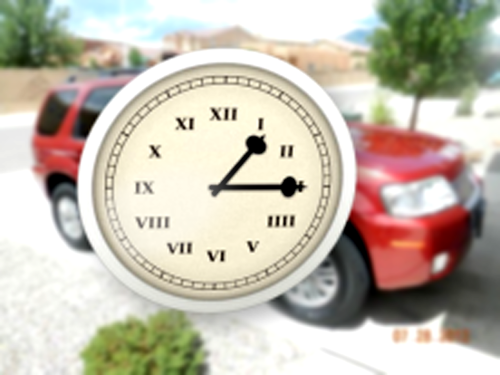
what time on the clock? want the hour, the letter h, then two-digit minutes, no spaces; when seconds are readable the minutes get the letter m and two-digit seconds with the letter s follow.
1h15
